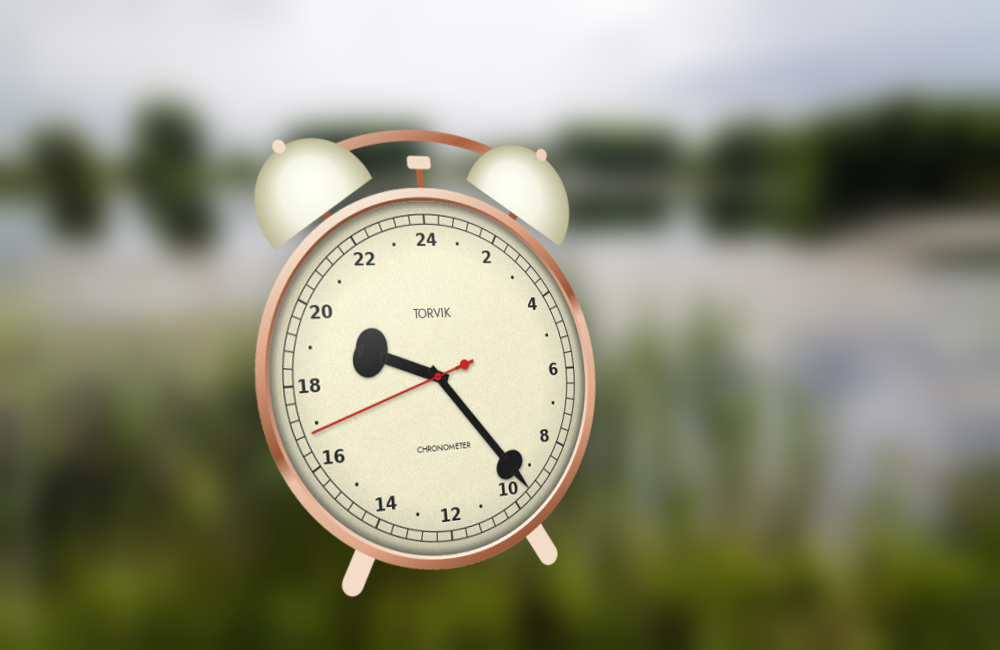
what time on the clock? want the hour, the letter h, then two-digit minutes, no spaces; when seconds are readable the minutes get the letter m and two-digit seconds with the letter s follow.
19h23m42s
